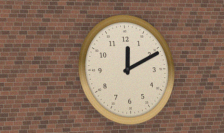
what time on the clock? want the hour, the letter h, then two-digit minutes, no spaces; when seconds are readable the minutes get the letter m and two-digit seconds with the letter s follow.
12h11
